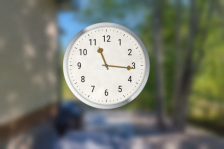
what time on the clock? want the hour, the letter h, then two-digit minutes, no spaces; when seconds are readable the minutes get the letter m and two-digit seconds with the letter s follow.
11h16
